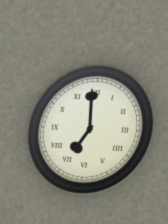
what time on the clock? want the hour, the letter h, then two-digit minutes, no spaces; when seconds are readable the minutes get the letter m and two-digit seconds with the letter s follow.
6h59
